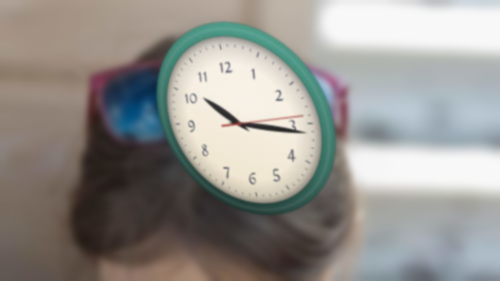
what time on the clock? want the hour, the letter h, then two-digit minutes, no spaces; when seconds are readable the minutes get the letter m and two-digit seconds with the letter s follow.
10h16m14s
